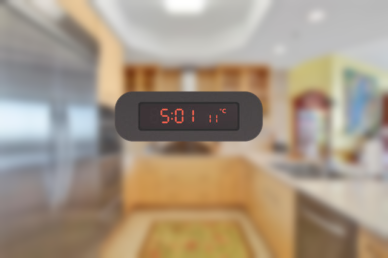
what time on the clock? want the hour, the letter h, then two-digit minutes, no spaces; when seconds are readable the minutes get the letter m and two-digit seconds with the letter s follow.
5h01
